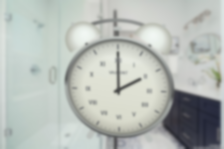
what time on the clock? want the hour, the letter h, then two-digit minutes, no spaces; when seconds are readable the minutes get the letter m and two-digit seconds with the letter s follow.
2h00
